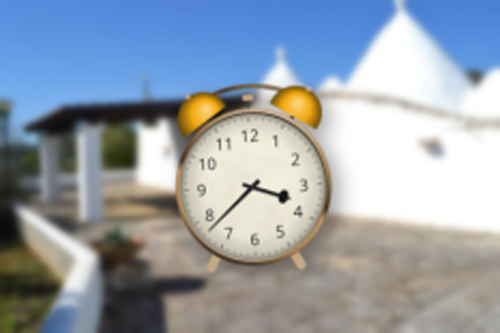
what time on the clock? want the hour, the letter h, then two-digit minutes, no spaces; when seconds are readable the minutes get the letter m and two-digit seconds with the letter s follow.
3h38
